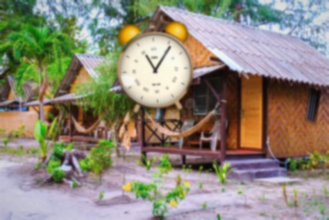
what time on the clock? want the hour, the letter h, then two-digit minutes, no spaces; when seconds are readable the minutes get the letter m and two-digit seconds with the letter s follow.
11h06
